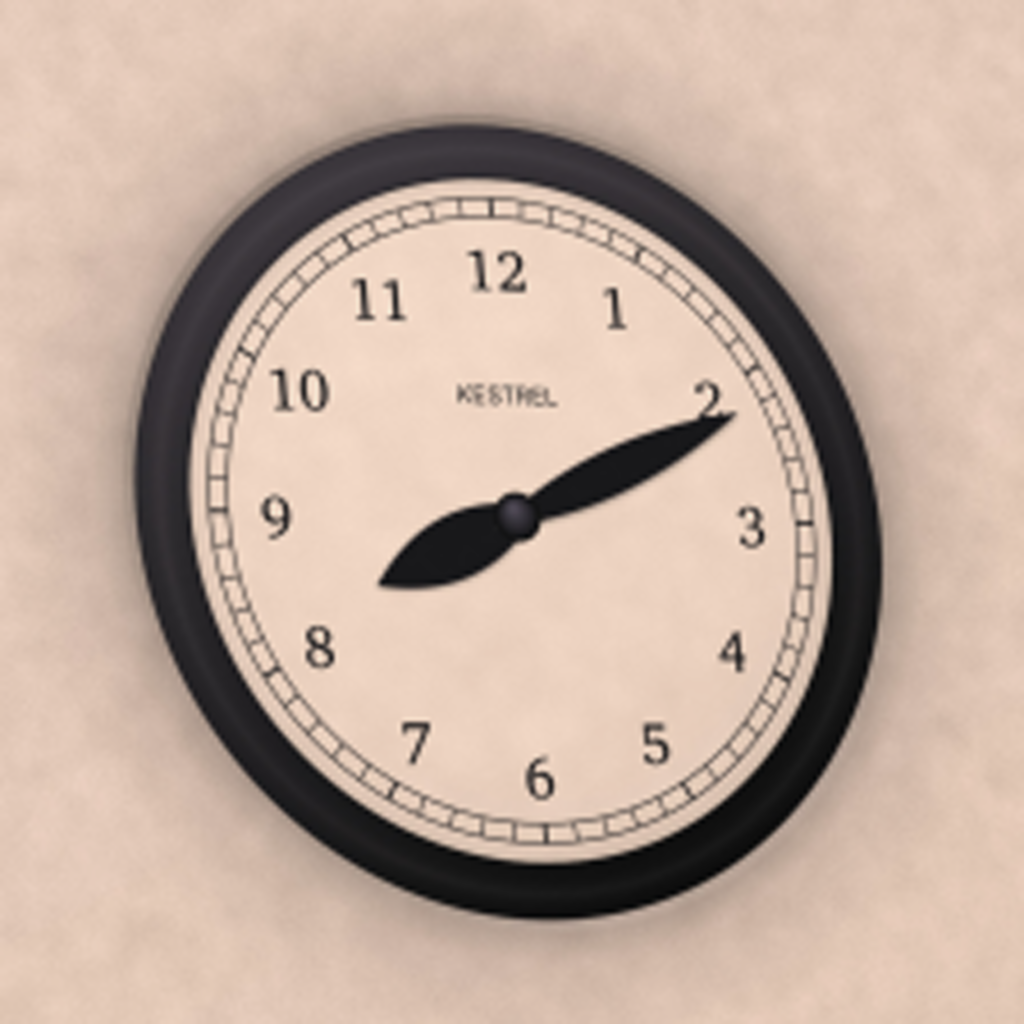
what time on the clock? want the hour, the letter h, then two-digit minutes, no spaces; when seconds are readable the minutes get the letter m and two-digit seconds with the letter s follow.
8h11
